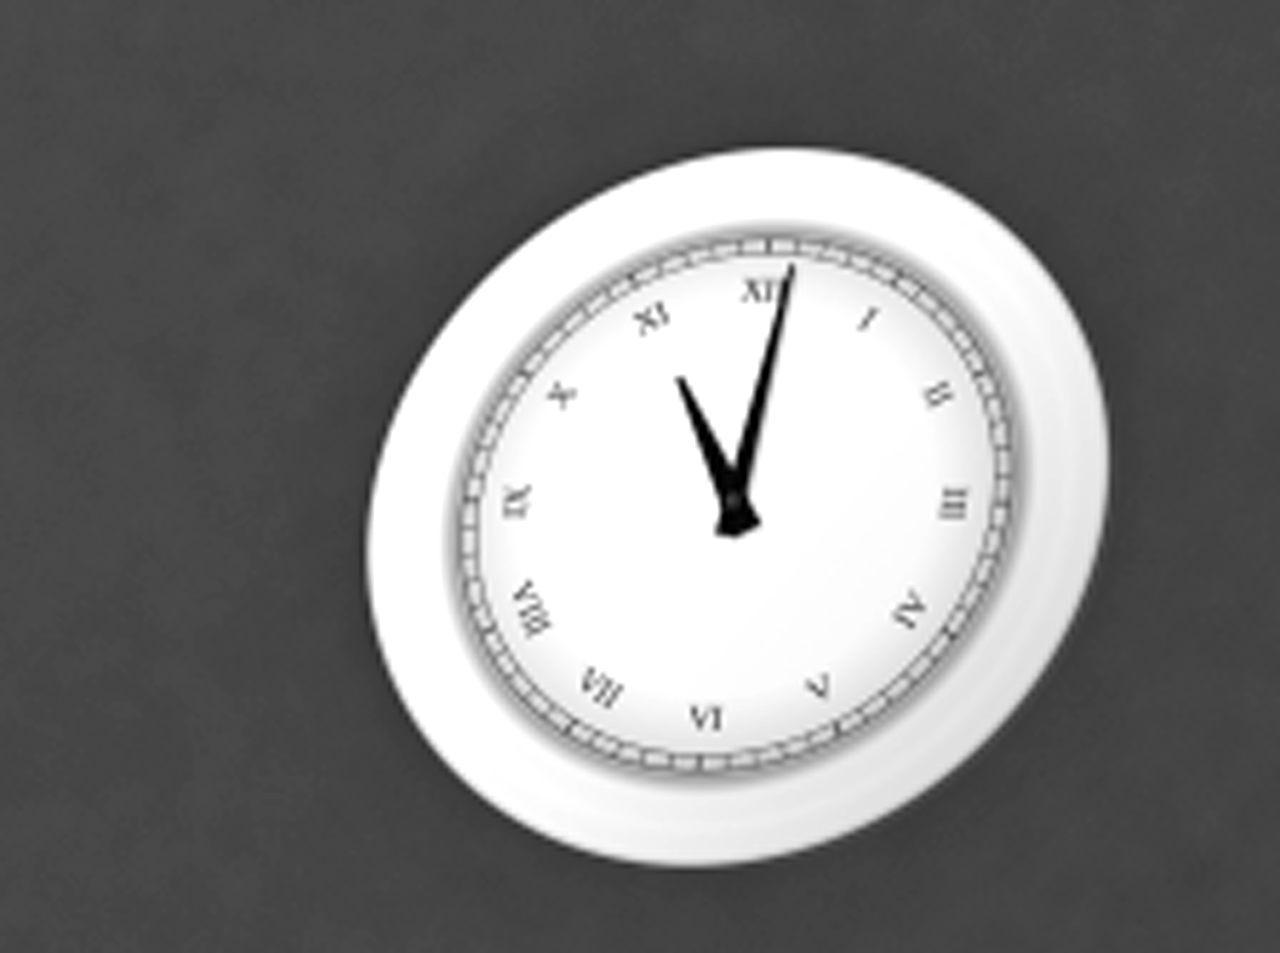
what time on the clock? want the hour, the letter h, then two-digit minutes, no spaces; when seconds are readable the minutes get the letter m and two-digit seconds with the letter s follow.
11h01
